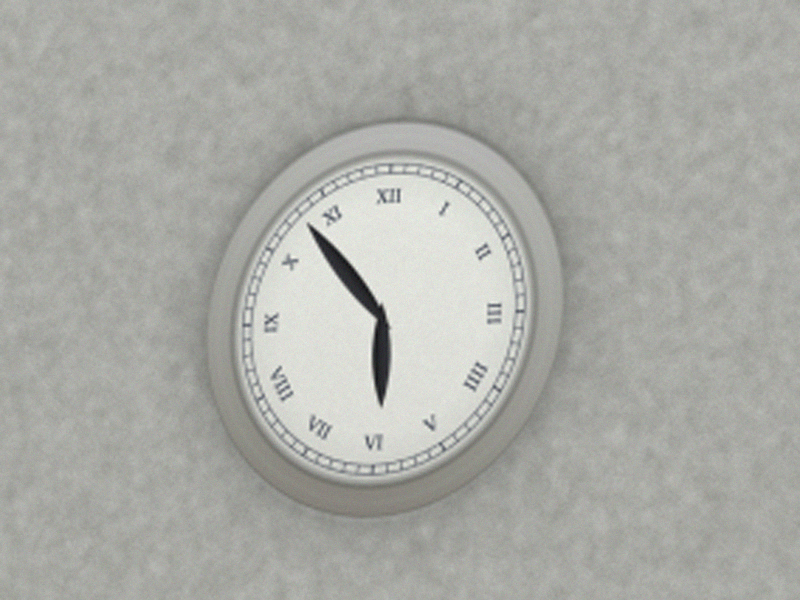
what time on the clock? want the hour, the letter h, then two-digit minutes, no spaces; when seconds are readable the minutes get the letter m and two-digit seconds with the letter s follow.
5h53
